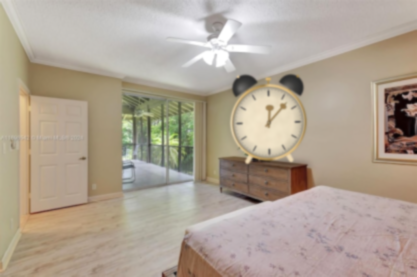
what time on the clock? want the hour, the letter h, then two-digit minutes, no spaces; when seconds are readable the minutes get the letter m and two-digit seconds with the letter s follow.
12h07
